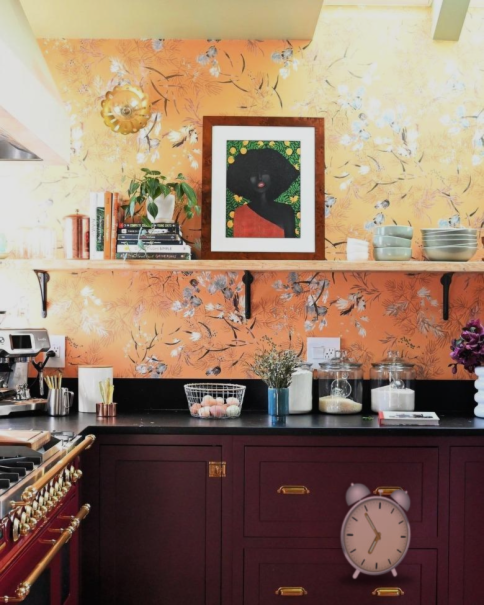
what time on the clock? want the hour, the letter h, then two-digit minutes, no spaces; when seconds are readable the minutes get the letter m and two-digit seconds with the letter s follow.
6h54
